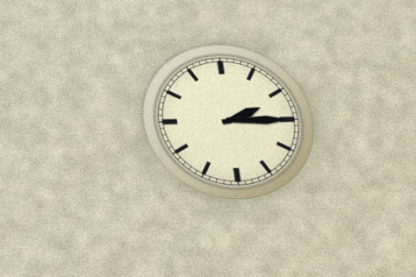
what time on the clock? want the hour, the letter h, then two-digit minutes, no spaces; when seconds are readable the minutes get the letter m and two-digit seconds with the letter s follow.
2h15
